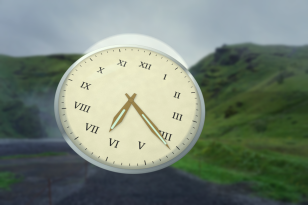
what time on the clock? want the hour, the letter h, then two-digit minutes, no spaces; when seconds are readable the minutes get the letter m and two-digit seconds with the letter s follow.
6h21
